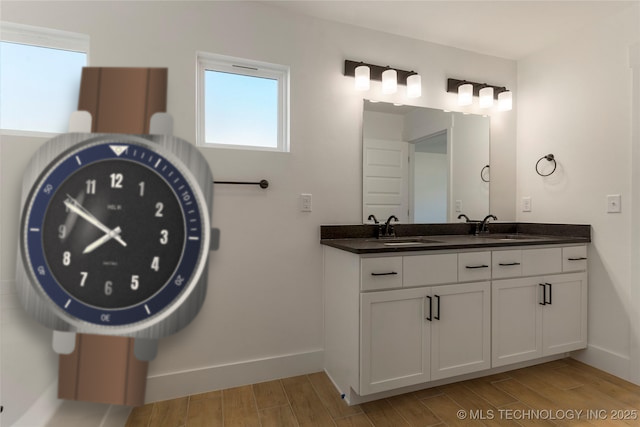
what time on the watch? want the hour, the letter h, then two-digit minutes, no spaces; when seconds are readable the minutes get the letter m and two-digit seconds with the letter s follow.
7h49m51s
